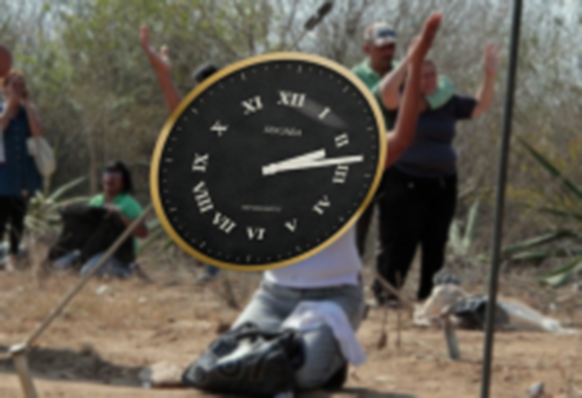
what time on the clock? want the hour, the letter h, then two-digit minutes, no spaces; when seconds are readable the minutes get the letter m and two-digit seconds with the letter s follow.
2h13
